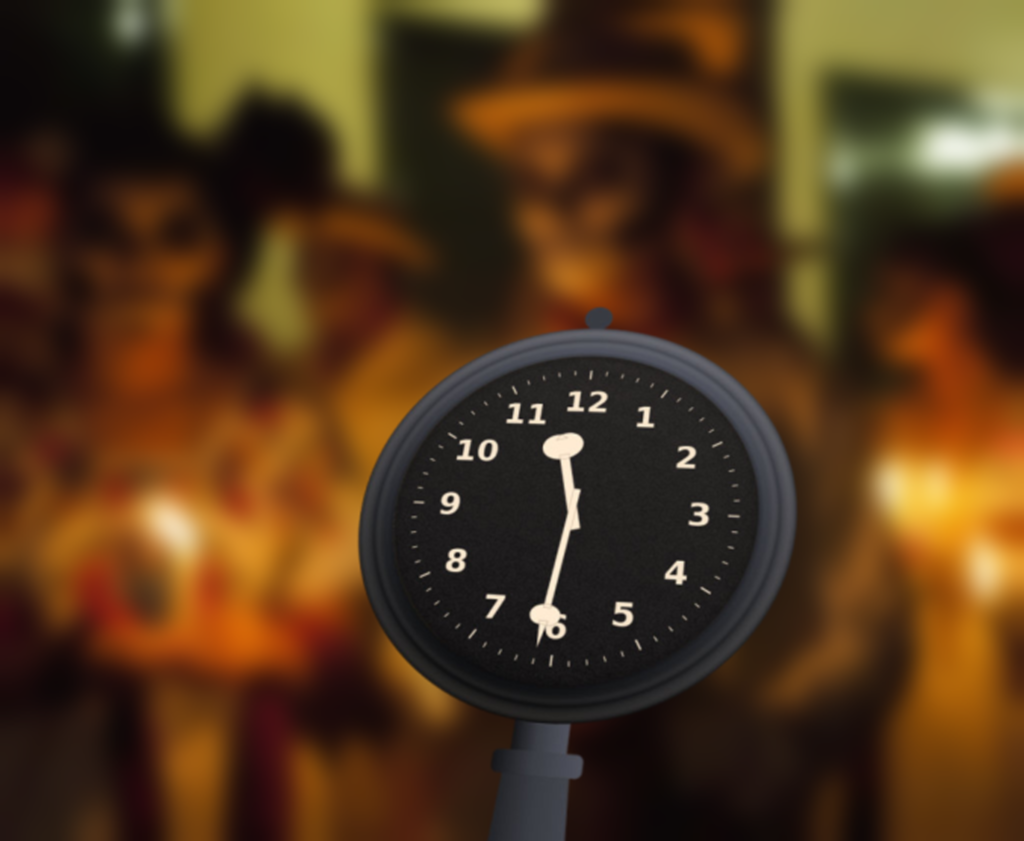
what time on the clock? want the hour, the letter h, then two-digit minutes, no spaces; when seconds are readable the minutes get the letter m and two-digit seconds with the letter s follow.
11h31
